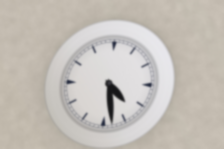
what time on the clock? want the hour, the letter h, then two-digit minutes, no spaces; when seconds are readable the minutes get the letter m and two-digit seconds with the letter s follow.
4h28
